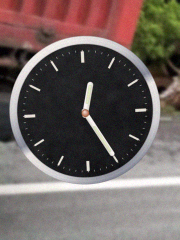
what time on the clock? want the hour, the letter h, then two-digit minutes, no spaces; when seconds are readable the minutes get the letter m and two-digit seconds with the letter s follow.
12h25
